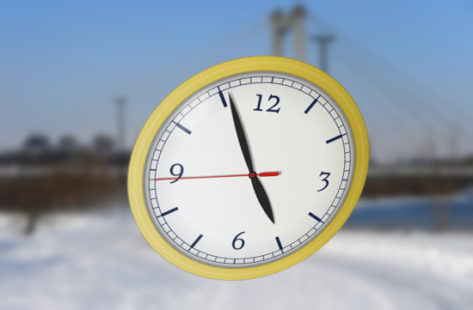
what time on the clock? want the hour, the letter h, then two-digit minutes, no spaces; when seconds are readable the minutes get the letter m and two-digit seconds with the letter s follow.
4h55m44s
